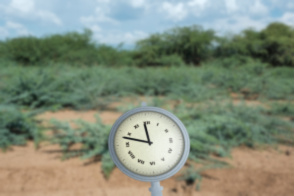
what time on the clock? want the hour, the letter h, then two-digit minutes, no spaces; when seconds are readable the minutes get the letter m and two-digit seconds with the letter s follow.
11h48
